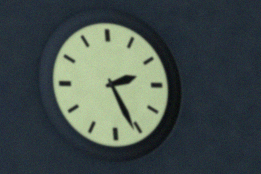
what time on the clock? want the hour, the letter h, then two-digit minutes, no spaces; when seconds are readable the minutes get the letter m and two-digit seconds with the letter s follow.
2h26
